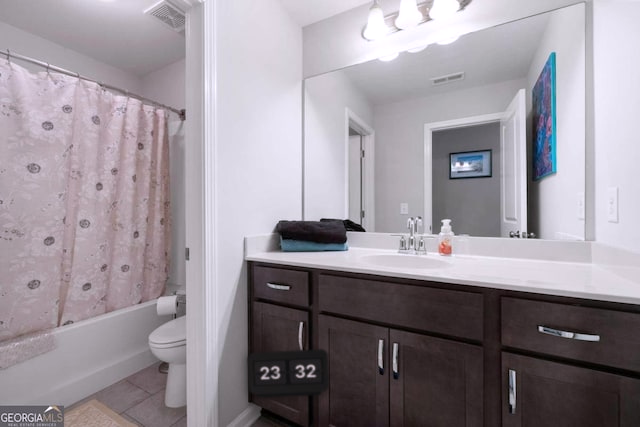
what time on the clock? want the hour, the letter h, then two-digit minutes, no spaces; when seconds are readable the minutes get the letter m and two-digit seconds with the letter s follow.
23h32
